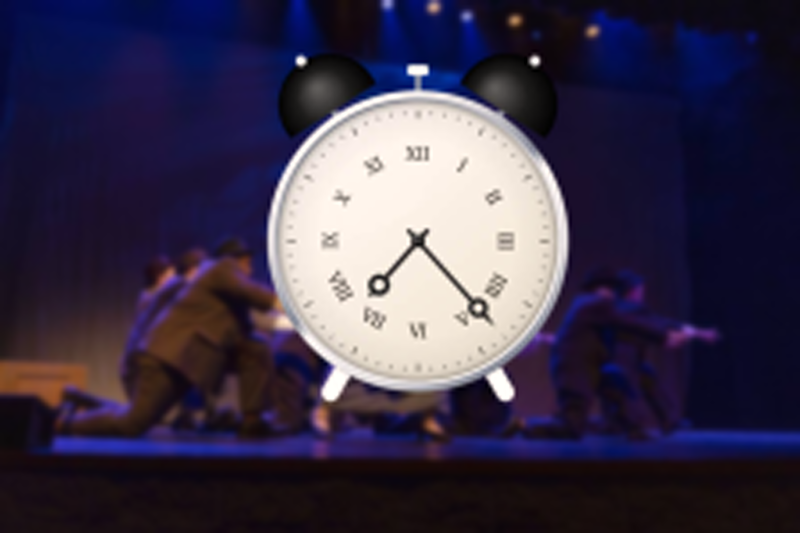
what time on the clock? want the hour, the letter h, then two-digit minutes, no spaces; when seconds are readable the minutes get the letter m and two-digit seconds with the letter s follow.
7h23
